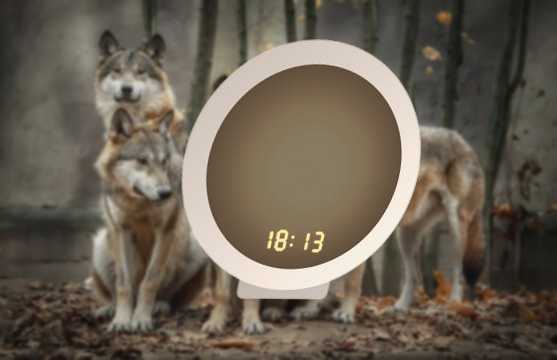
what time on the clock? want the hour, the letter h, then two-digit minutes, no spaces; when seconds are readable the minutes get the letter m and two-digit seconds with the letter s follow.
18h13
